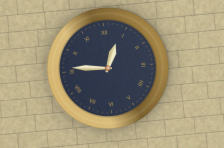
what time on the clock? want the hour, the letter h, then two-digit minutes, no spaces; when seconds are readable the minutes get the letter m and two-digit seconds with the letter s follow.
12h46
